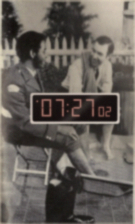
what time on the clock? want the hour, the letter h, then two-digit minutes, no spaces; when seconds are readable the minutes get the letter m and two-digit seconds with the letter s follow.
7h27m02s
